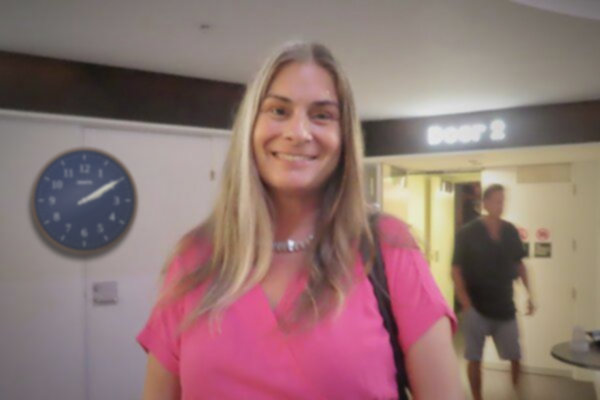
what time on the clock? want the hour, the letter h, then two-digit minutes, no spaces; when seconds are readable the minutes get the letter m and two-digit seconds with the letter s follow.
2h10
